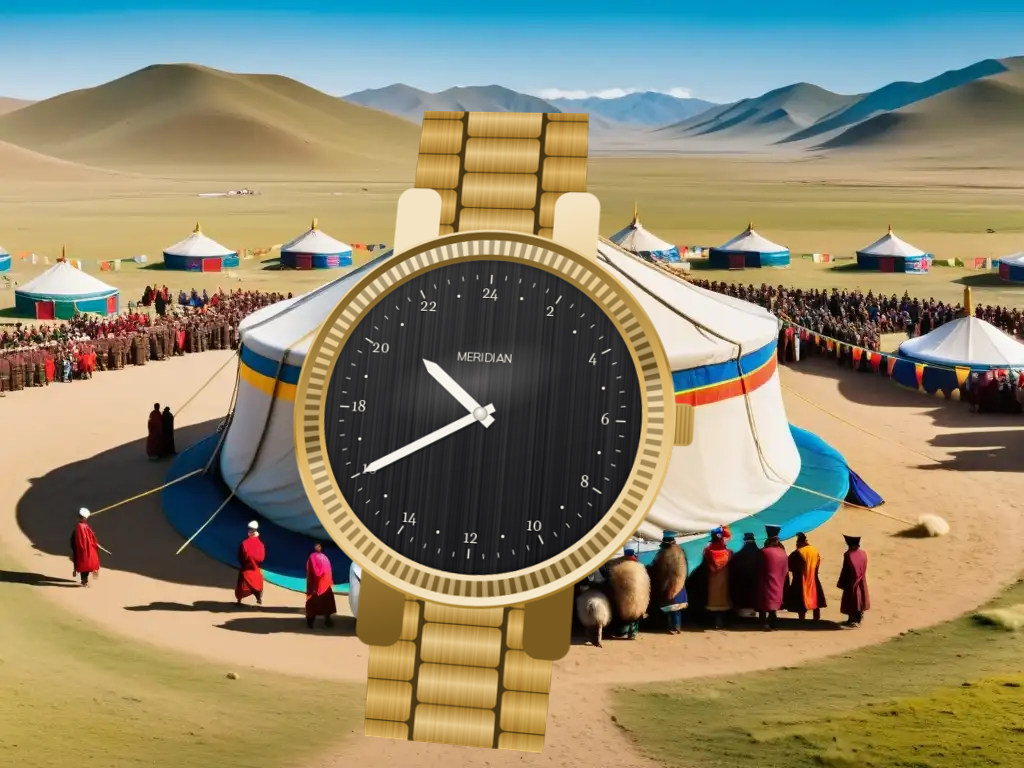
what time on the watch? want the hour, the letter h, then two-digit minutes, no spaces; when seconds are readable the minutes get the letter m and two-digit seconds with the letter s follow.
20h40
